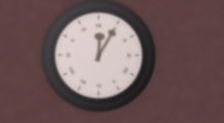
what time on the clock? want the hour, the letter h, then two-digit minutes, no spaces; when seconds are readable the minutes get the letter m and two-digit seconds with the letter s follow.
12h05
